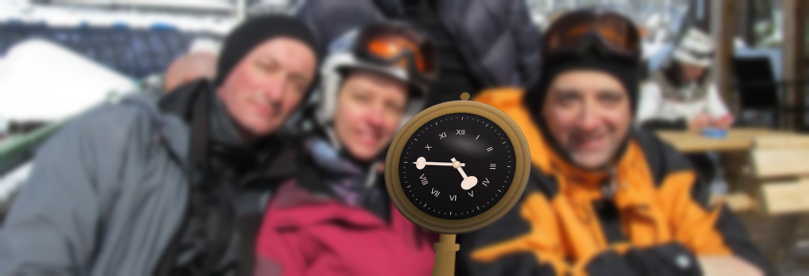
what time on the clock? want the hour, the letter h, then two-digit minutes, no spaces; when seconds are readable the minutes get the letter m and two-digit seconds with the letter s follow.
4h45
